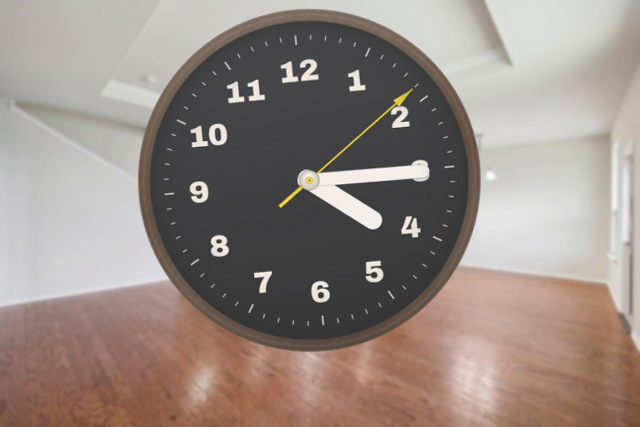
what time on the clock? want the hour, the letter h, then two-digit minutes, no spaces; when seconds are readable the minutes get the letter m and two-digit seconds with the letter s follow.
4h15m09s
